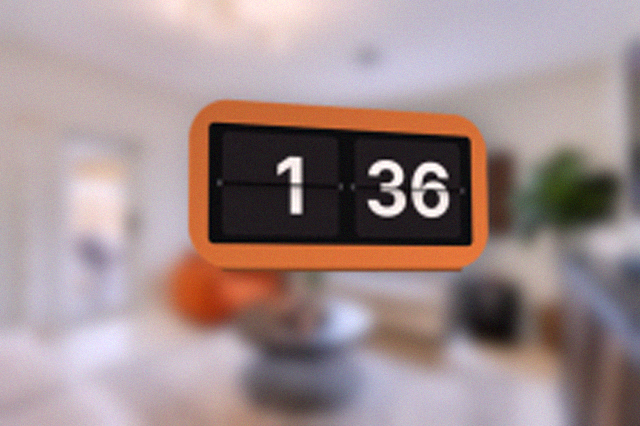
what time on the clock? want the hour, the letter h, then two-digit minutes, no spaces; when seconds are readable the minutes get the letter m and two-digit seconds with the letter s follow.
1h36
